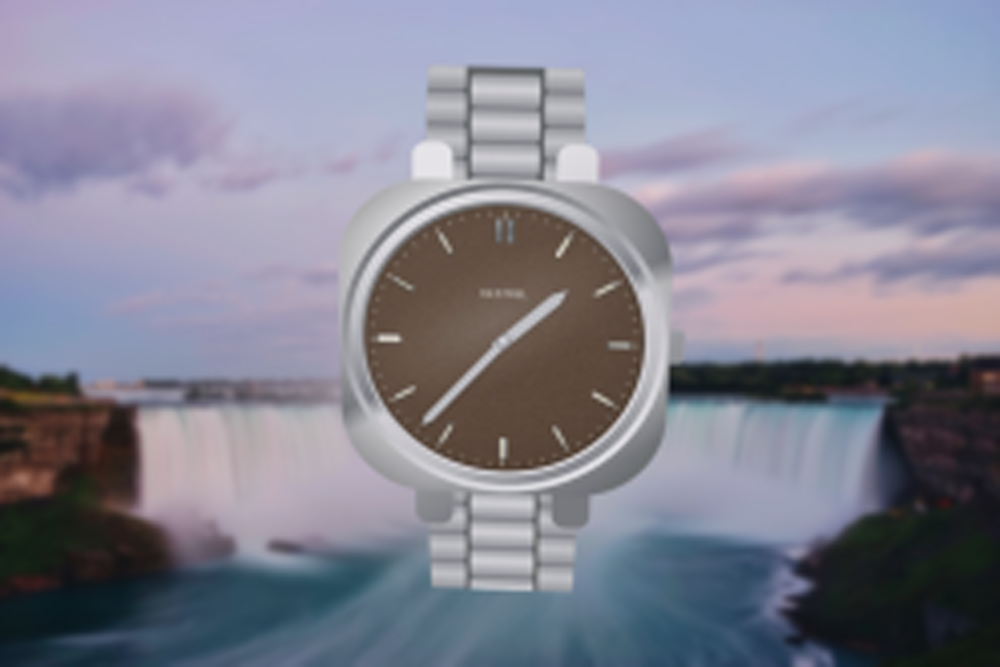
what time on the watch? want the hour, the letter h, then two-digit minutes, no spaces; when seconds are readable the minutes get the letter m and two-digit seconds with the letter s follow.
1h37
